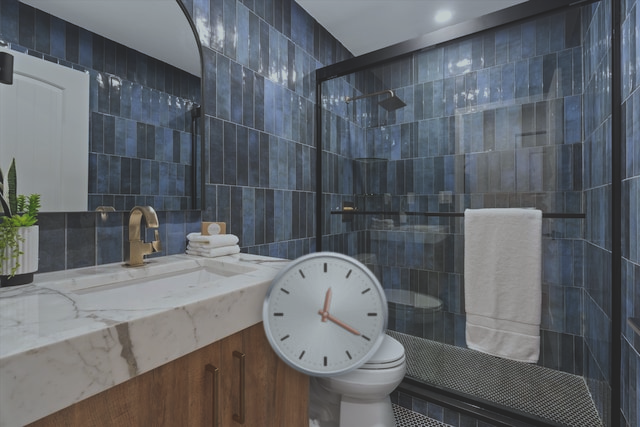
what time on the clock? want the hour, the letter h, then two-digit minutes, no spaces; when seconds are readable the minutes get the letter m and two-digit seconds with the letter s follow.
12h20
